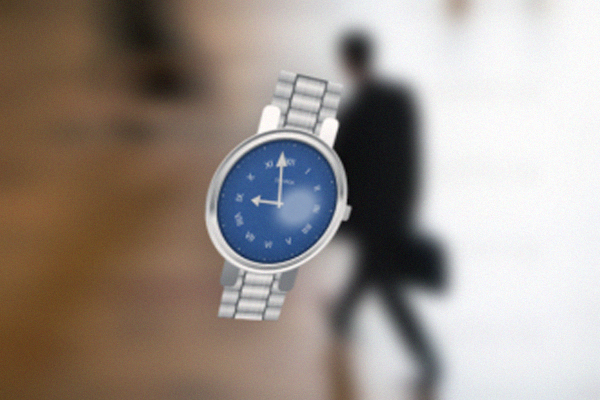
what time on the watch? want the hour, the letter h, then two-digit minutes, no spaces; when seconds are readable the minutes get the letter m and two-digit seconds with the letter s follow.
8h58
